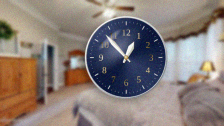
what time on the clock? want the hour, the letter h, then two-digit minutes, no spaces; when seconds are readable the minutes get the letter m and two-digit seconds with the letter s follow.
12h53
